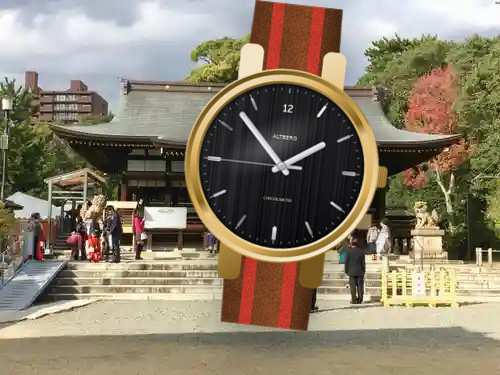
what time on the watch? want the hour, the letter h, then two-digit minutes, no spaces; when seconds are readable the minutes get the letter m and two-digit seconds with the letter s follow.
1h52m45s
